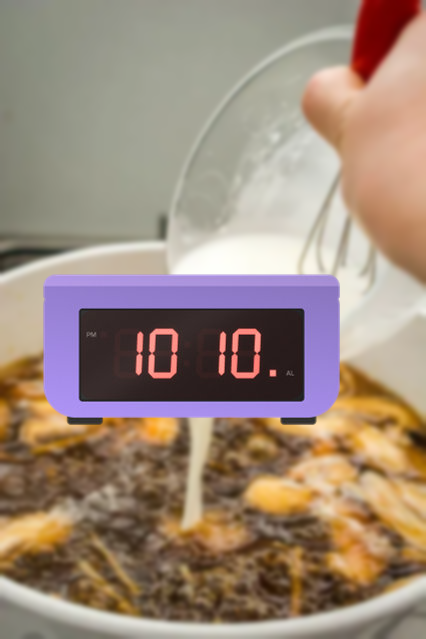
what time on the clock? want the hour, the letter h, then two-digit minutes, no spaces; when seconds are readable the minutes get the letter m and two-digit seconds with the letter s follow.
10h10
